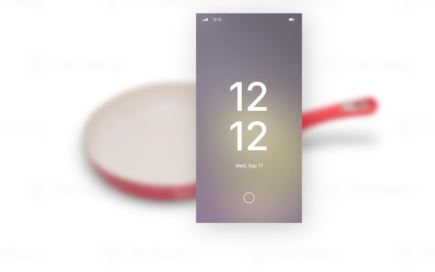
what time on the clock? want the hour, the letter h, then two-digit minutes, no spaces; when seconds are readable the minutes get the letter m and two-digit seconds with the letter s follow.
12h12
